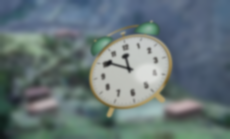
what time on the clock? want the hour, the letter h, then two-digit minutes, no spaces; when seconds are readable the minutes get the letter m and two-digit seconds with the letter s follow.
11h51
